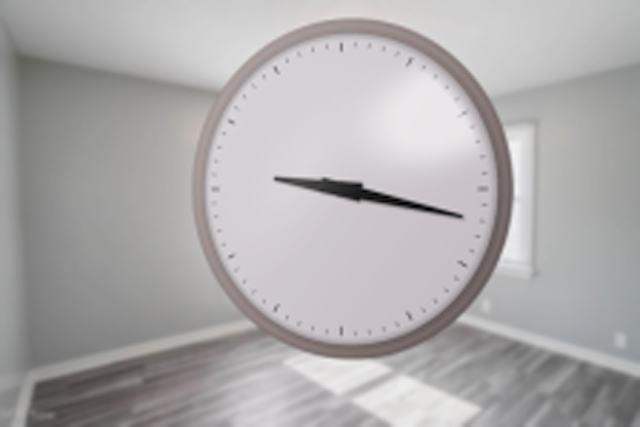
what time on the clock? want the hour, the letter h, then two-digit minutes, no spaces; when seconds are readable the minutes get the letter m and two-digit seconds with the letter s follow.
9h17
